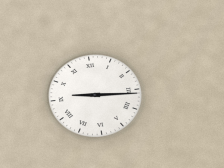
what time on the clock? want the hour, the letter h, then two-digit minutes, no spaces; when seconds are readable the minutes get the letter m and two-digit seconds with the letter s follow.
9h16
